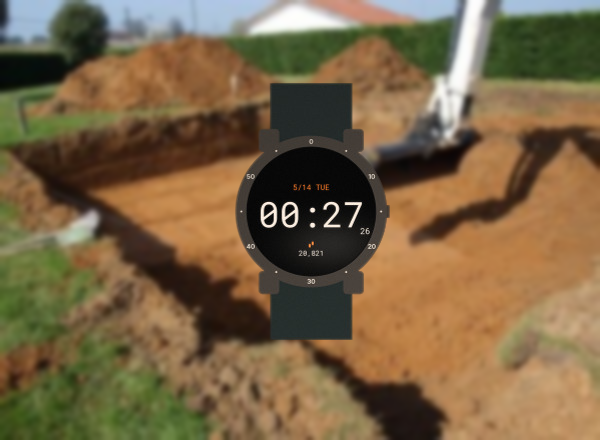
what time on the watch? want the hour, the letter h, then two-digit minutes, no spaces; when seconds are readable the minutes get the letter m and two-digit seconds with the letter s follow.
0h27m26s
